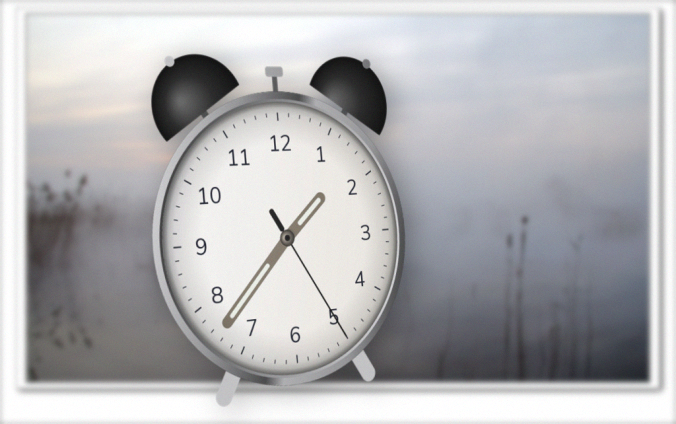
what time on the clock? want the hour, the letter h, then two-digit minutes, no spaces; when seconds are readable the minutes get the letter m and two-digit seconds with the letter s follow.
1h37m25s
